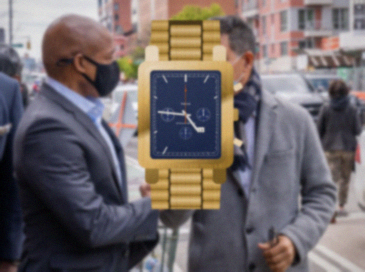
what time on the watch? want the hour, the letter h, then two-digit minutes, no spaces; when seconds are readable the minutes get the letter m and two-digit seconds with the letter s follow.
4h46
